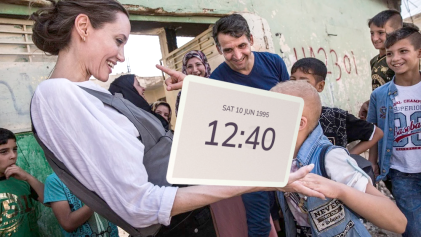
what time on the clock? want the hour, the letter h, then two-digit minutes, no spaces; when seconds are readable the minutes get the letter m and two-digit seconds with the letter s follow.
12h40
